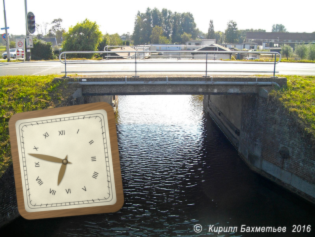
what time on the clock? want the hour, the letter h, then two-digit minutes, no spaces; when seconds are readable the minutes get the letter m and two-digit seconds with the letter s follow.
6h48
